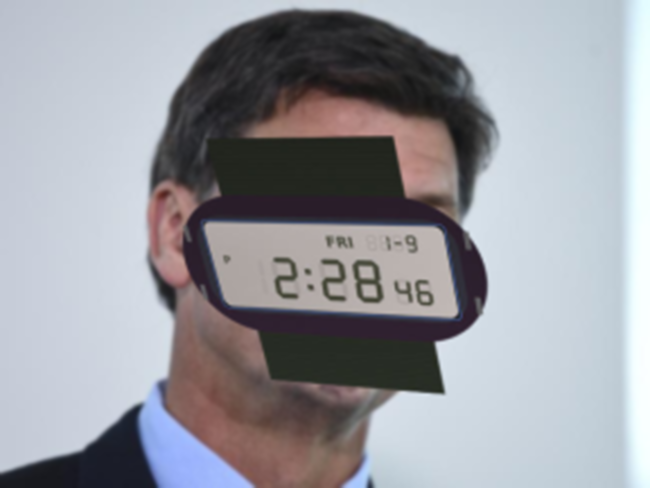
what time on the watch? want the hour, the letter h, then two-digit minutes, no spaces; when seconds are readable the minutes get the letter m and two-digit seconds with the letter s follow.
2h28m46s
